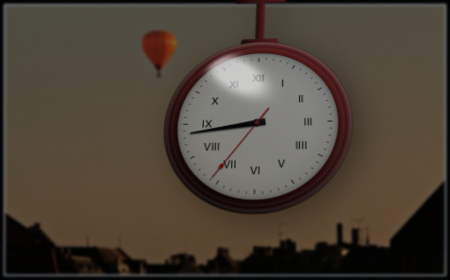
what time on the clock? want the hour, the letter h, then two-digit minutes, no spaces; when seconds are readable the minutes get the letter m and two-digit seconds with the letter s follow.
8h43m36s
